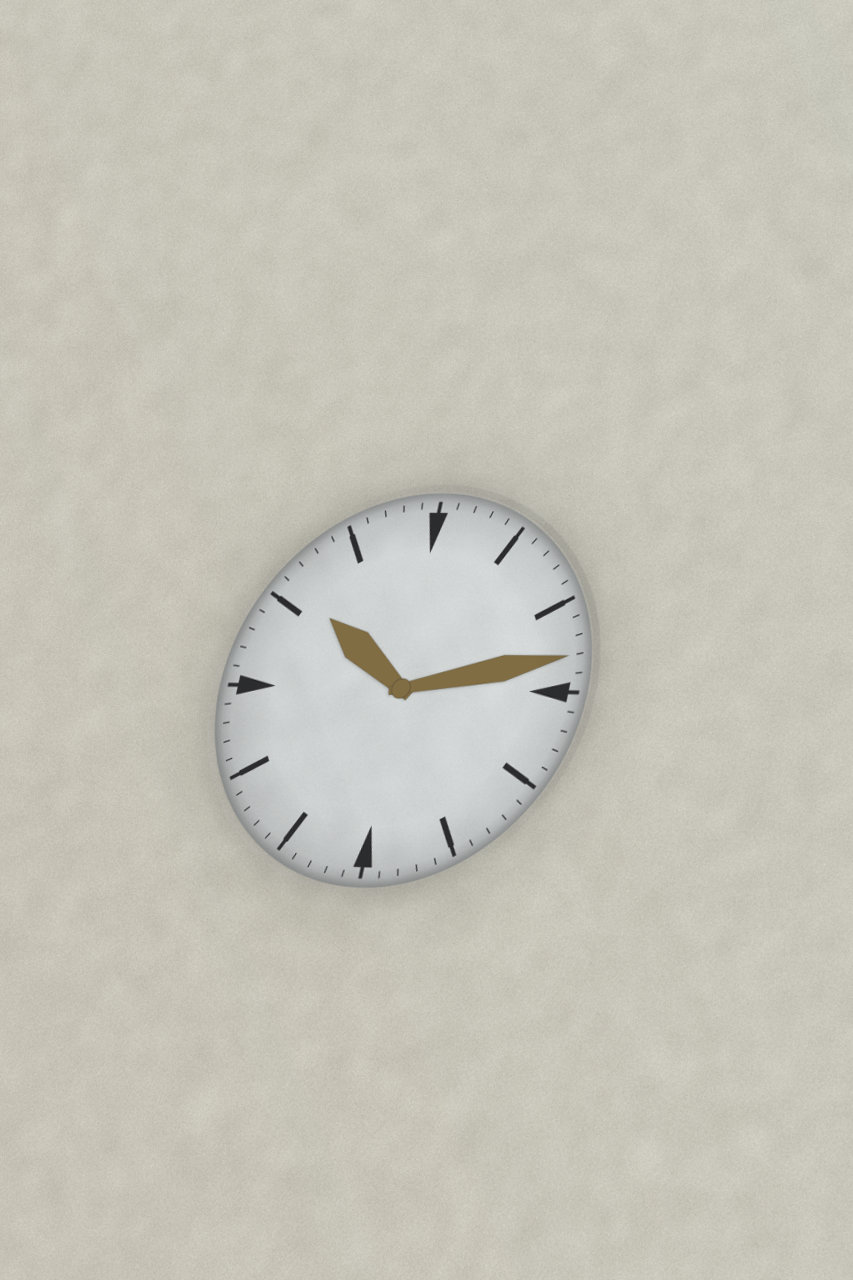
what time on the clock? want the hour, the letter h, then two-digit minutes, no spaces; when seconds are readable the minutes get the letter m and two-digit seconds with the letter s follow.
10h13
